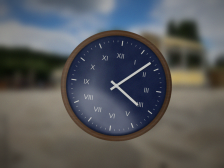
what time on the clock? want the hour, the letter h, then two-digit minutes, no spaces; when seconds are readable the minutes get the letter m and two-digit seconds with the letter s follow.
4h08
